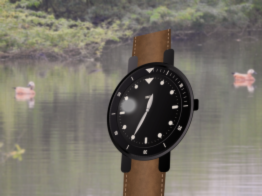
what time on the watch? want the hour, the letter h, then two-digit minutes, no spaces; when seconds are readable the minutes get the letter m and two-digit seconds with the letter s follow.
12h35
